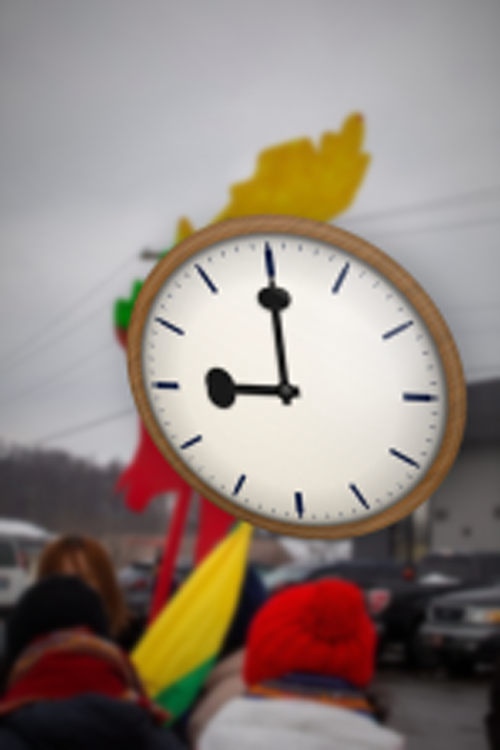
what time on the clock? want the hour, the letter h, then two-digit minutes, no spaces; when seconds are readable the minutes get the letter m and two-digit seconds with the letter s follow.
9h00
